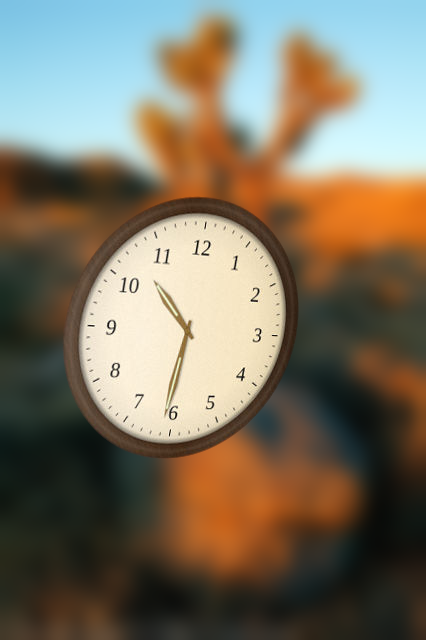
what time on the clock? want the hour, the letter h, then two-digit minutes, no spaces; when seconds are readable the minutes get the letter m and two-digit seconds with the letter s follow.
10h31
